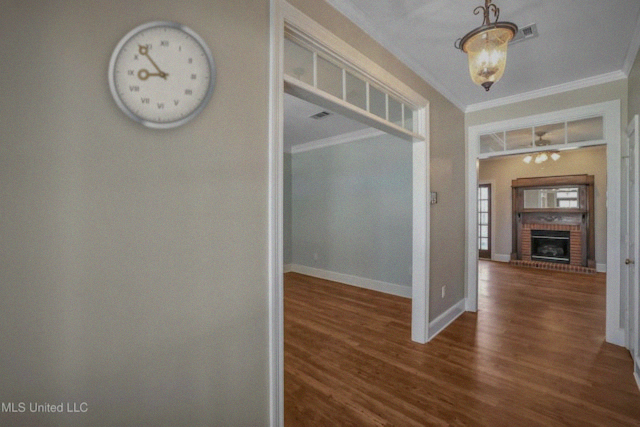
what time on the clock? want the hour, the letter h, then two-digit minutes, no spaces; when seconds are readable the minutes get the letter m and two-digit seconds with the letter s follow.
8h53
